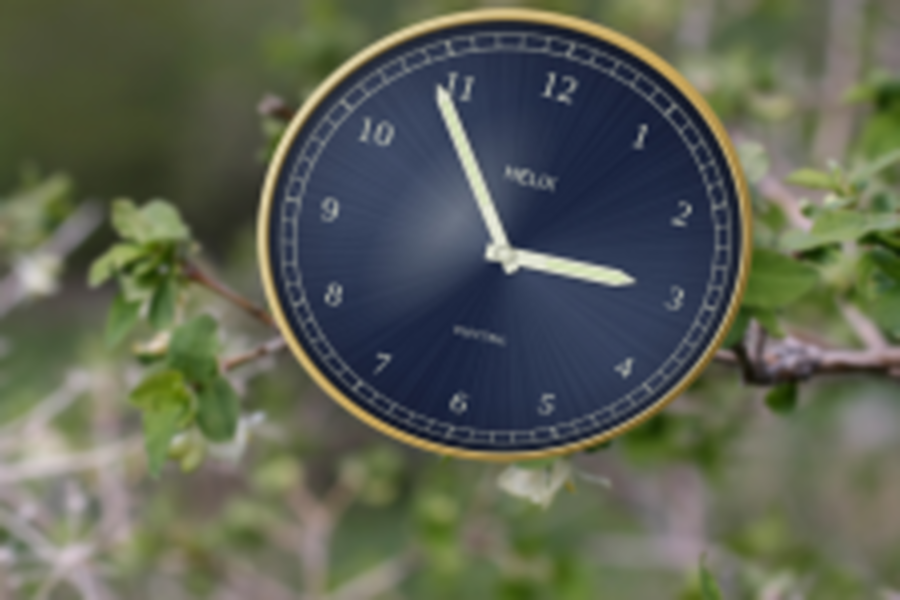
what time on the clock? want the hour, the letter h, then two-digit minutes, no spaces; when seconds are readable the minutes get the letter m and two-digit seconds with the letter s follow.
2h54
